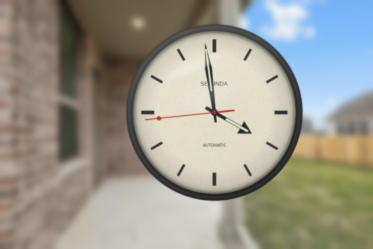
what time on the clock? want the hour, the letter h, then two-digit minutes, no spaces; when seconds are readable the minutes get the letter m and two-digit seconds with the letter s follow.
3h58m44s
